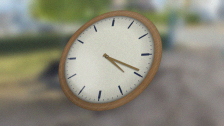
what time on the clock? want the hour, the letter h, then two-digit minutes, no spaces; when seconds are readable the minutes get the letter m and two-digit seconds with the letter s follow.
4h19
